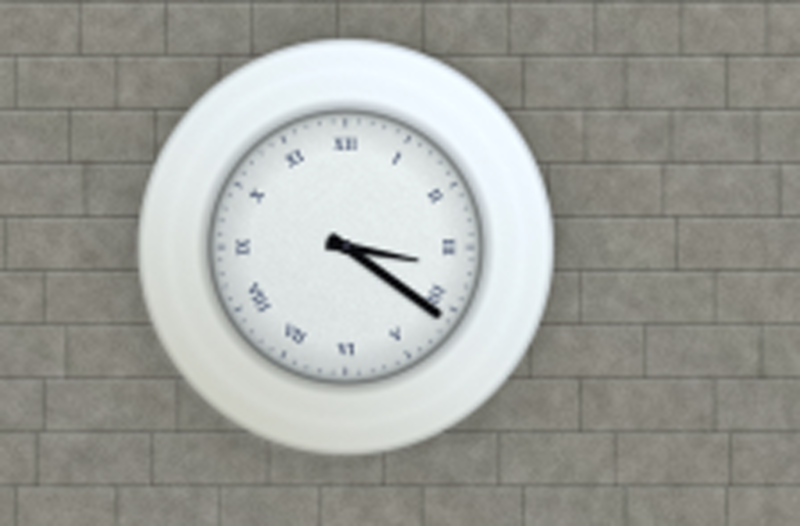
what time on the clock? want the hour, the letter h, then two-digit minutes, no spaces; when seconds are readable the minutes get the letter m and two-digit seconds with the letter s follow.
3h21
